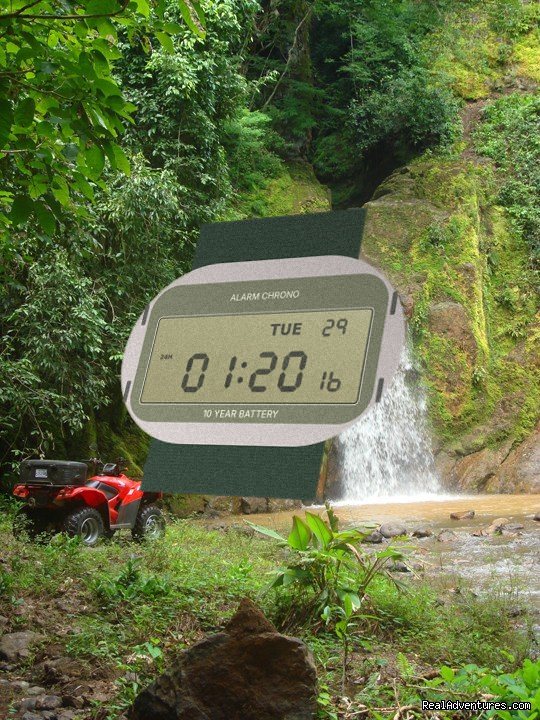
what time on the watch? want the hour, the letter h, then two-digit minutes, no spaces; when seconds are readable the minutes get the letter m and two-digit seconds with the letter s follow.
1h20m16s
